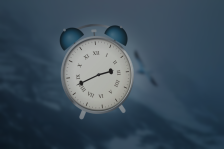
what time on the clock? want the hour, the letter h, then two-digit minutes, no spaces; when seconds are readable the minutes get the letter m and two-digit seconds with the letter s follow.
2h42
